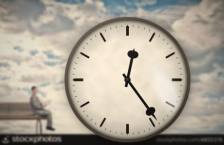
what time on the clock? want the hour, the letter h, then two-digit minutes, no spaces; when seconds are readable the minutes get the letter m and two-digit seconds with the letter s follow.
12h24
